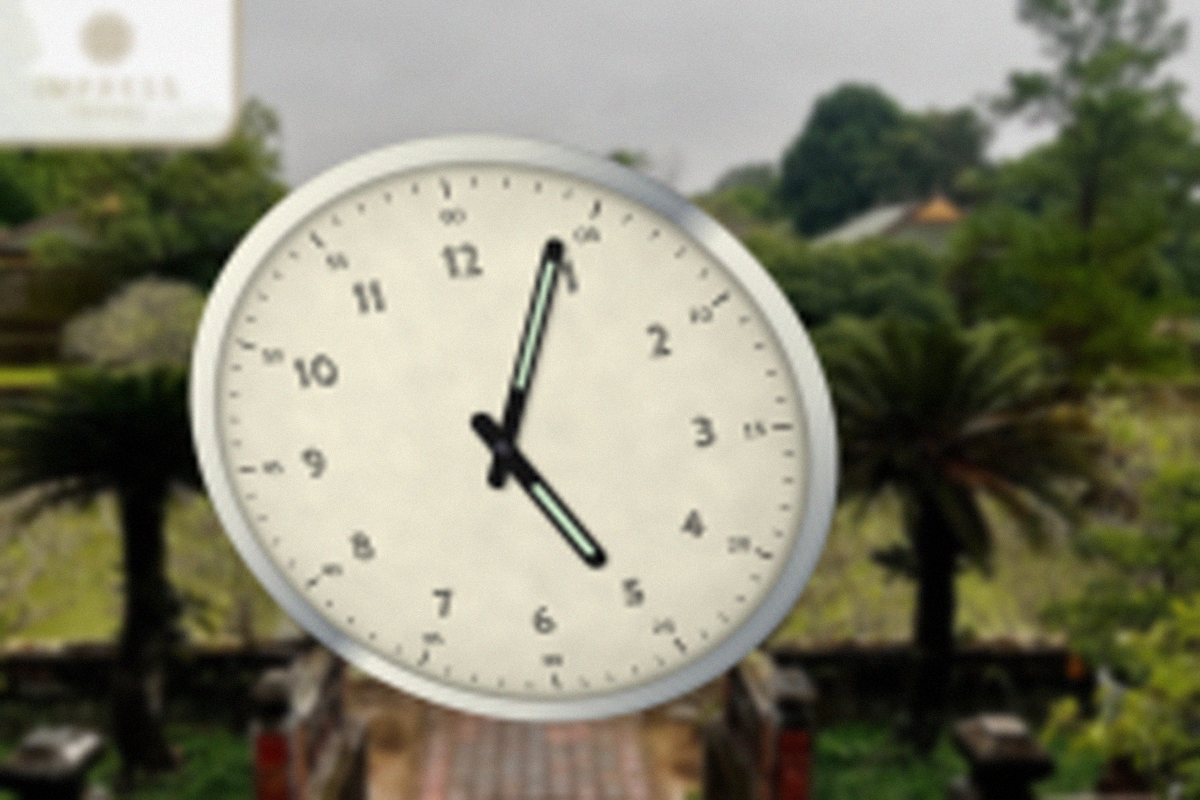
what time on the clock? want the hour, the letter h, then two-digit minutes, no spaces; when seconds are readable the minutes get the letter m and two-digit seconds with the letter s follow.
5h04
